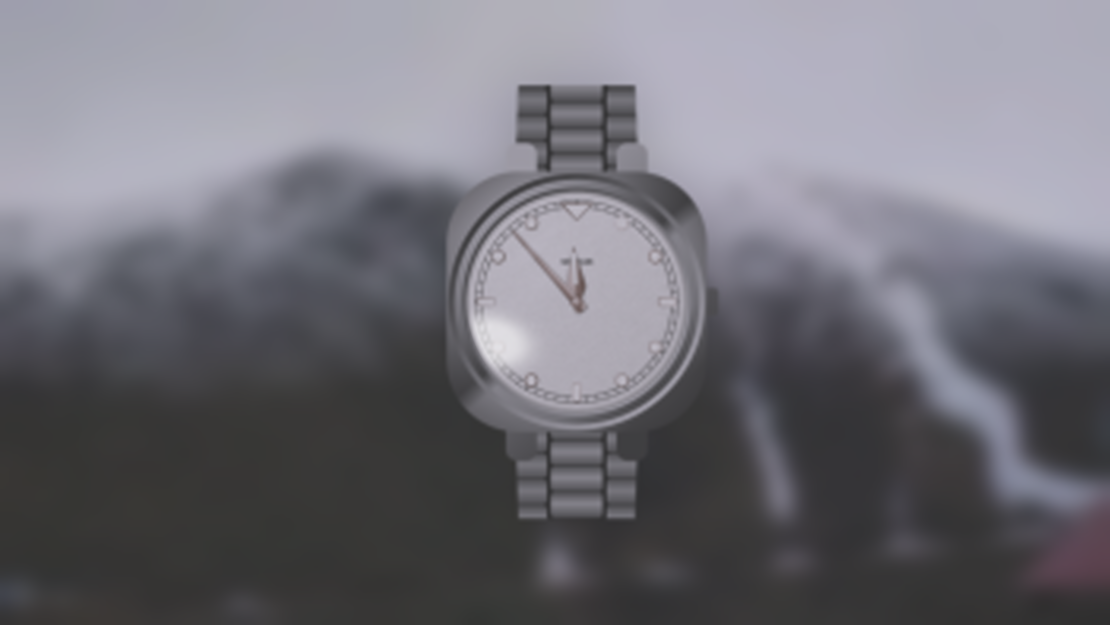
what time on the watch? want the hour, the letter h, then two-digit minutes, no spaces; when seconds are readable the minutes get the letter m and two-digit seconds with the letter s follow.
11h53
